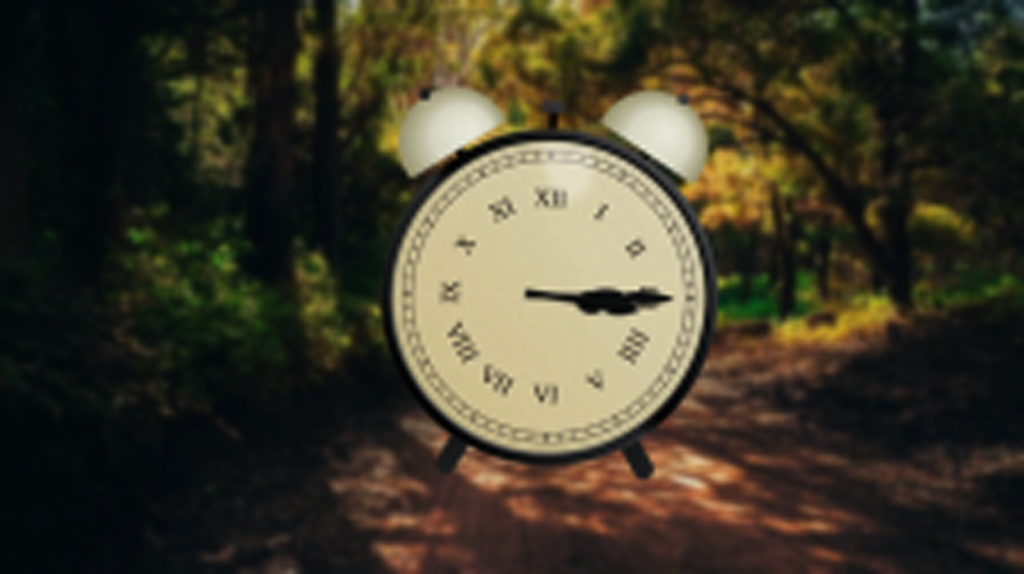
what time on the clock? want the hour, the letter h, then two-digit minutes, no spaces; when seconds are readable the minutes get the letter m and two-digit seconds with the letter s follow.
3h15
